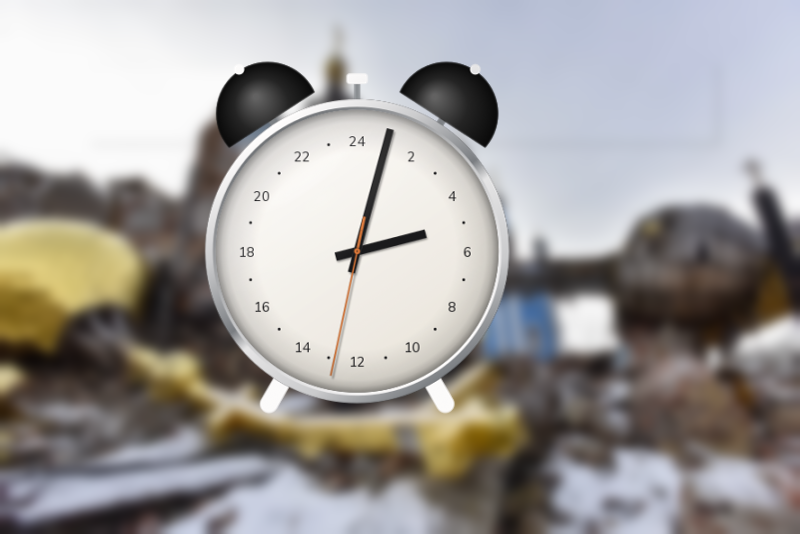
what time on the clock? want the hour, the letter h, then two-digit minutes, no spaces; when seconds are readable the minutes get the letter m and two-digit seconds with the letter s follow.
5h02m32s
